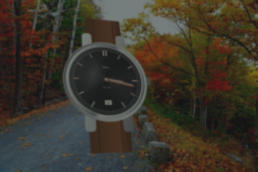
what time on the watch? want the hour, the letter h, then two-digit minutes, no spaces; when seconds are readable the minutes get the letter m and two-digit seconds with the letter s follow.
3h17
